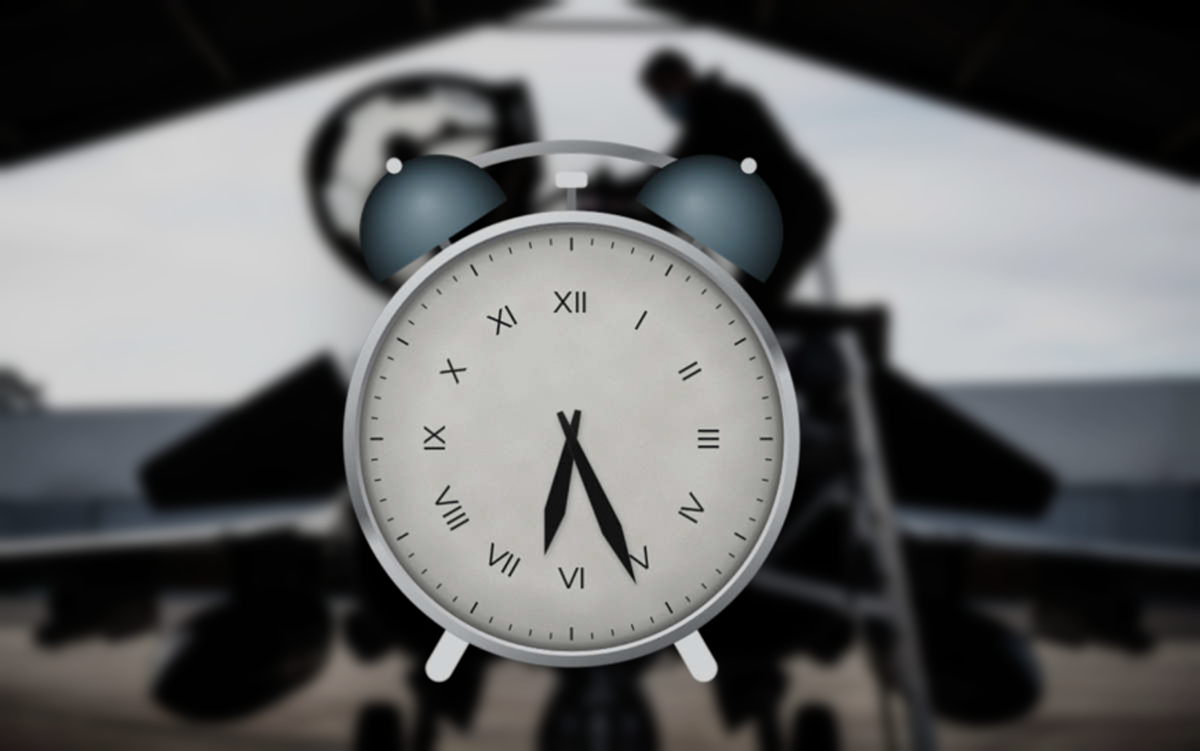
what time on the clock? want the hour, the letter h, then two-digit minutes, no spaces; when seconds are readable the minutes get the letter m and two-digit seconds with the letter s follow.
6h26
